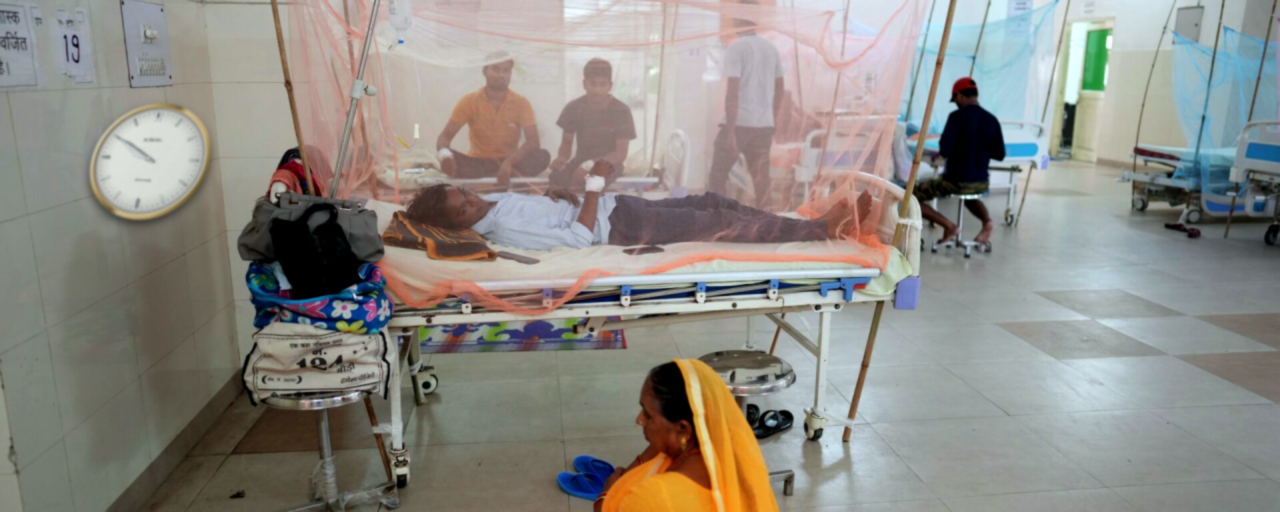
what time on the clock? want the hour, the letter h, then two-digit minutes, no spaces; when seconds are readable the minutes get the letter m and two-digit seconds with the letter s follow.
9h50
